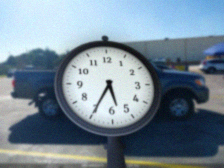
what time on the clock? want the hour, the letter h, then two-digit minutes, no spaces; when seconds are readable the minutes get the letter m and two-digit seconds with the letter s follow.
5h35
